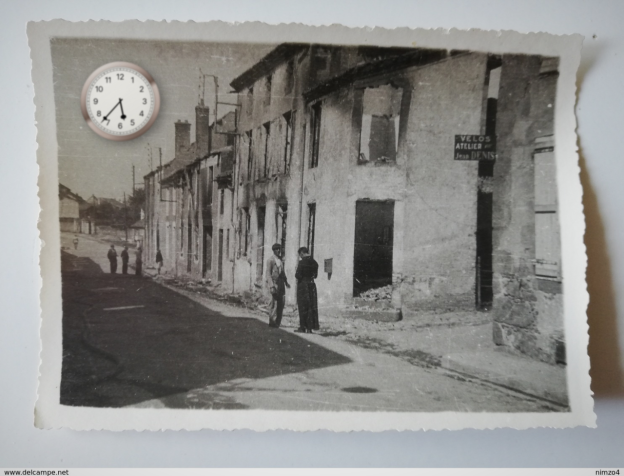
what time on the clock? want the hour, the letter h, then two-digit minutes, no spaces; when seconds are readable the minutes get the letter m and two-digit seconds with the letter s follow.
5h37
